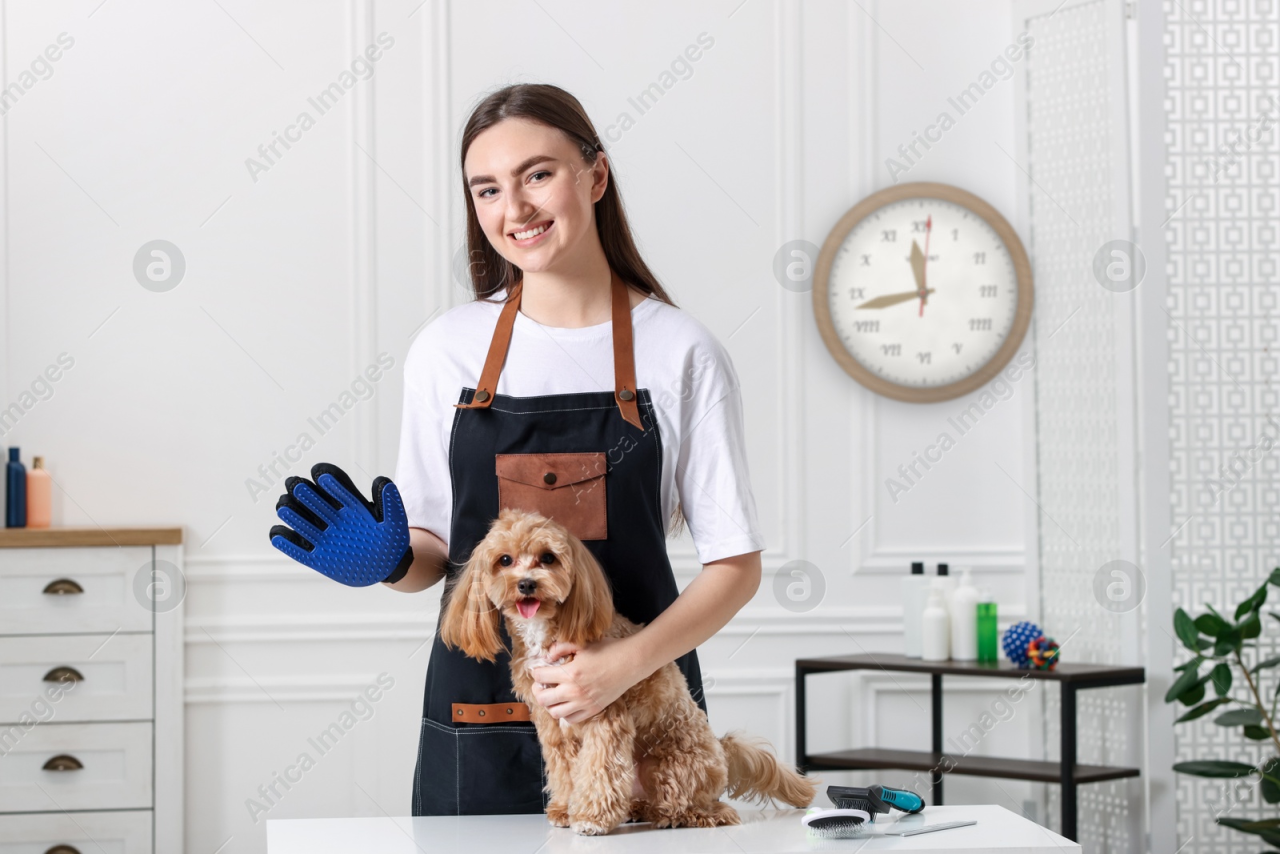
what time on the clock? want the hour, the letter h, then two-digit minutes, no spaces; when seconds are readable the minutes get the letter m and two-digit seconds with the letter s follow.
11h43m01s
